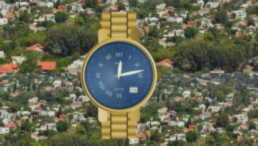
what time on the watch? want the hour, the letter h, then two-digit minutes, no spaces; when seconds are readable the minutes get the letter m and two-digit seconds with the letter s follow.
12h13
